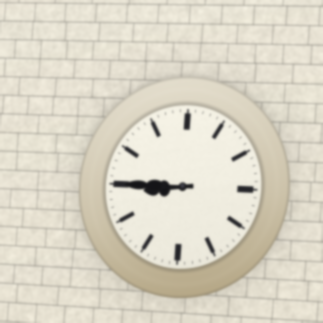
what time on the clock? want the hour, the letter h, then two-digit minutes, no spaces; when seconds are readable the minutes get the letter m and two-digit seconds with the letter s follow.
8h45
